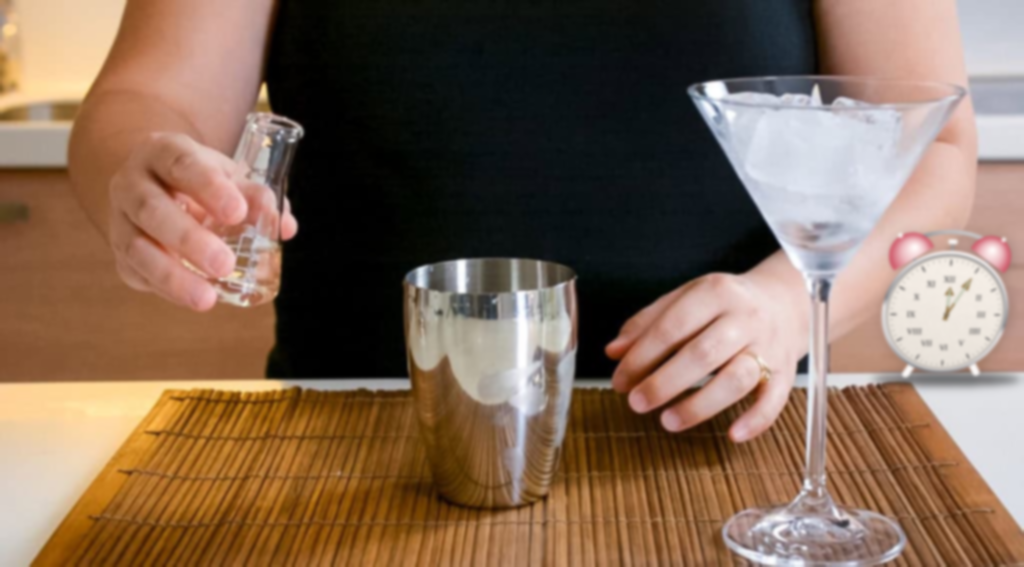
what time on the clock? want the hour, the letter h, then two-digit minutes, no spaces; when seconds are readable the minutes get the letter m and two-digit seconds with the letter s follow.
12h05
